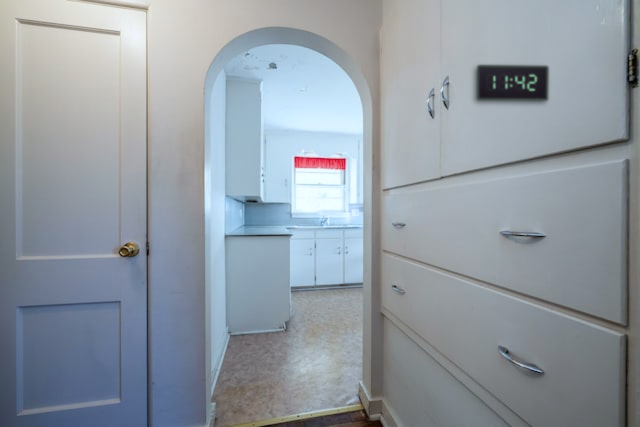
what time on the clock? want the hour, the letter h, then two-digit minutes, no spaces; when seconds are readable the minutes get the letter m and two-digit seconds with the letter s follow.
11h42
